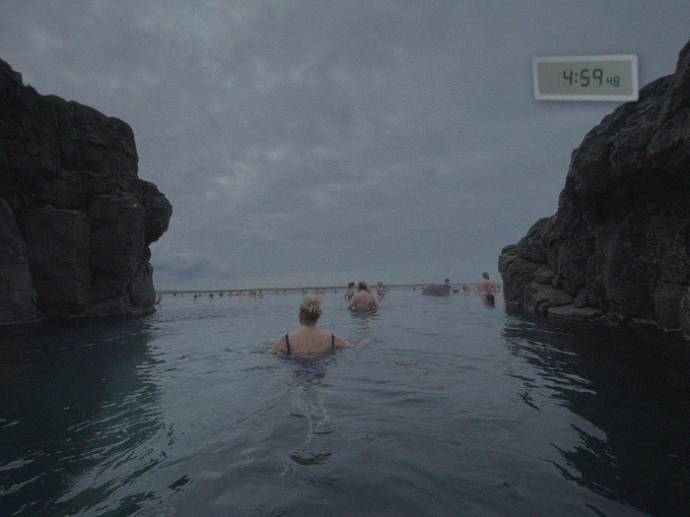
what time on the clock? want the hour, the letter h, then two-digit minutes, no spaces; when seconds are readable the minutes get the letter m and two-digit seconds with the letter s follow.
4h59m48s
